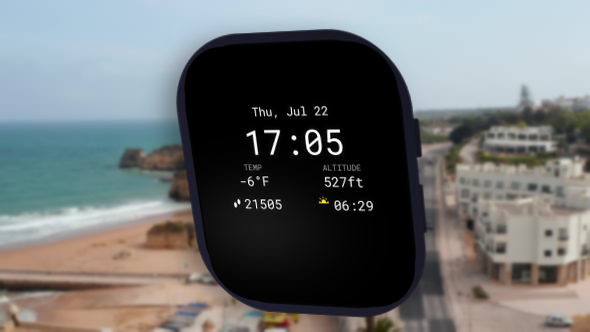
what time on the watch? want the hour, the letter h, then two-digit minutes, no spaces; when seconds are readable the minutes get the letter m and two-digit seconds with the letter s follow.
17h05
